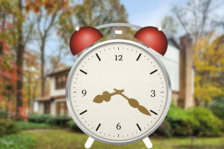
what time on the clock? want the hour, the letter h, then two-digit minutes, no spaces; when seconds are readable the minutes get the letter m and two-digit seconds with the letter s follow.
8h21
